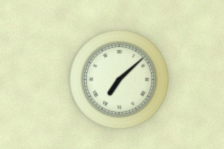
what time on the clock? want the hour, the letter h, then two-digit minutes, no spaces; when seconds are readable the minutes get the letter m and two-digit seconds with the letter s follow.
7h08
